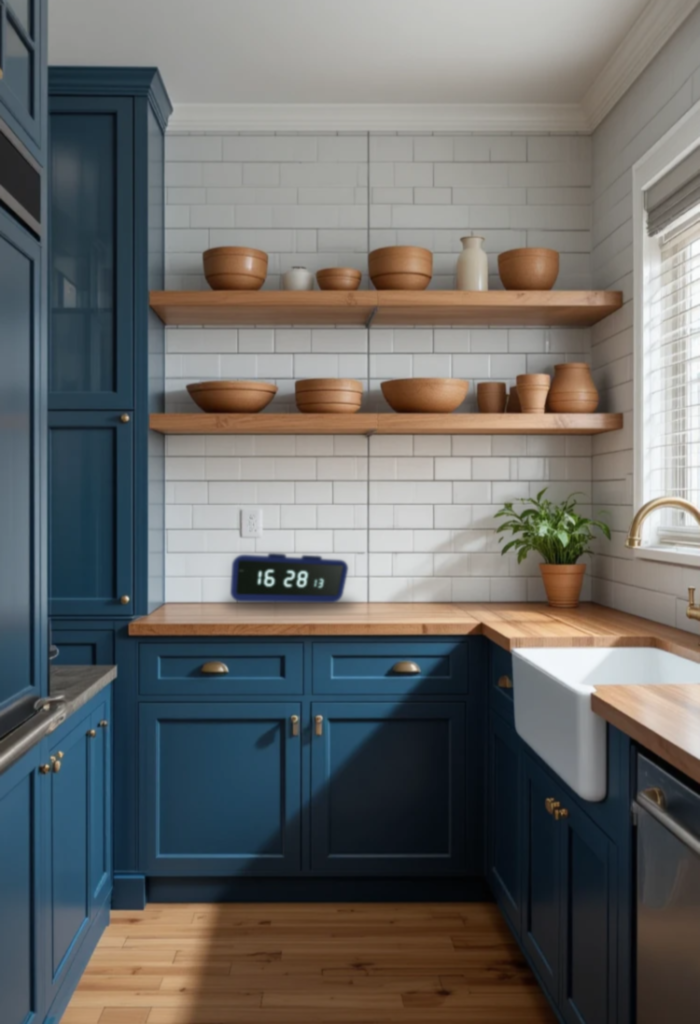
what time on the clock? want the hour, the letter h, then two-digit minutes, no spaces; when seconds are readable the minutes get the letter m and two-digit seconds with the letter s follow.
16h28
